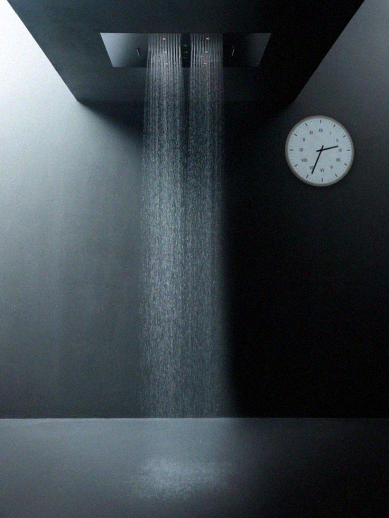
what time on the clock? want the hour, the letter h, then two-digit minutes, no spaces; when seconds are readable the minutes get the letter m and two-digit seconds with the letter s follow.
2h34
